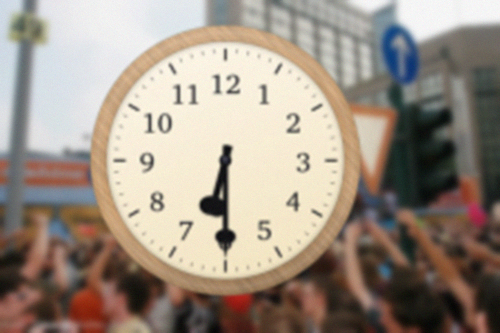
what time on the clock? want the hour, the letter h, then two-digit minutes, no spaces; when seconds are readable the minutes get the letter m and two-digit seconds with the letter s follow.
6h30
